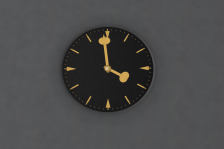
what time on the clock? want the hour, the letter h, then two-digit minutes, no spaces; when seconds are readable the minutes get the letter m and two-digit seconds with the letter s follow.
3h59
